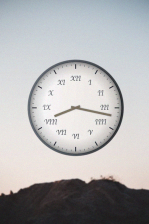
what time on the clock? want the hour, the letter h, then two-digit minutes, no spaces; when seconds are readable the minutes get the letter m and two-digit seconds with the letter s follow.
8h17
